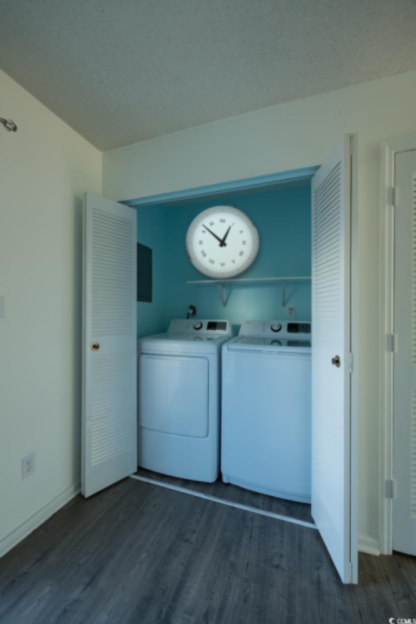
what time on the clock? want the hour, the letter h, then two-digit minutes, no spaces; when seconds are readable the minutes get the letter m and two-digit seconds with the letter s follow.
12h52
